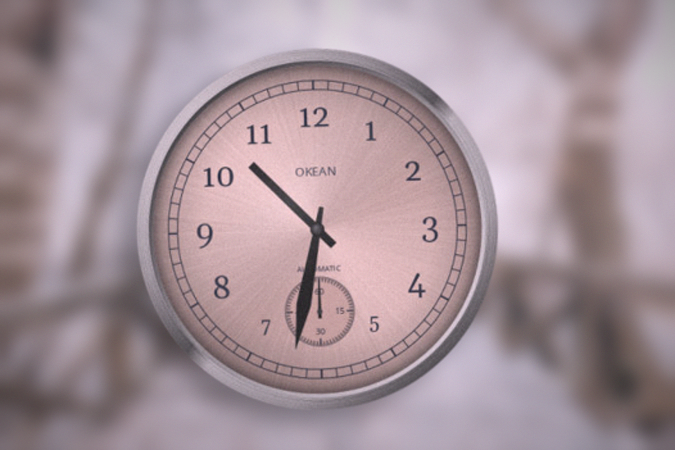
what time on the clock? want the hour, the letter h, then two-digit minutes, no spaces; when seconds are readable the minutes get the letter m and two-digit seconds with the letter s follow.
10h32
